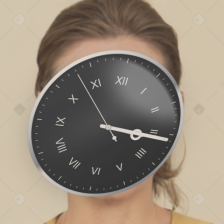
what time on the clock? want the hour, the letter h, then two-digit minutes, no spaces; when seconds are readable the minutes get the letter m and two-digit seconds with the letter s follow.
3h15m53s
